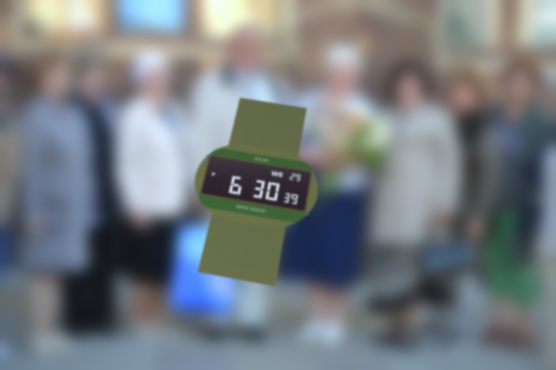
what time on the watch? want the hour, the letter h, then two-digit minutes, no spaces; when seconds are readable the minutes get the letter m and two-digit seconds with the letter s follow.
6h30
